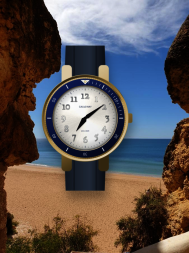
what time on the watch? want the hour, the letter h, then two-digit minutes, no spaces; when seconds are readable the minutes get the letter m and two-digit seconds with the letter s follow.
7h09
